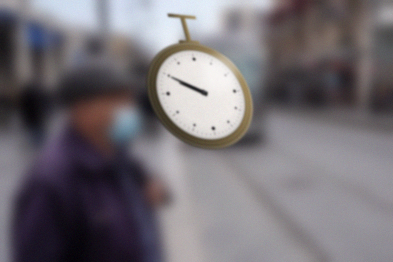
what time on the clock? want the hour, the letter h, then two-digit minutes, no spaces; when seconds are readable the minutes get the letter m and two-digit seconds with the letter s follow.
9h50
